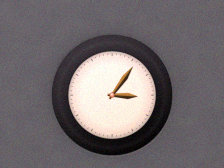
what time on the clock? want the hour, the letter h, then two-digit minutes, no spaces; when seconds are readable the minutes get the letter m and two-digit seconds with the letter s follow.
3h06
